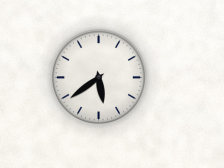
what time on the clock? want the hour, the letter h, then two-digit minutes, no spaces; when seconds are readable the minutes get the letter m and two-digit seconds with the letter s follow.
5h39
